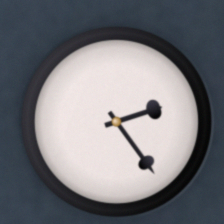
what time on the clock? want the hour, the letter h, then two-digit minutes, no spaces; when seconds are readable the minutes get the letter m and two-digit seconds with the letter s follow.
2h24
